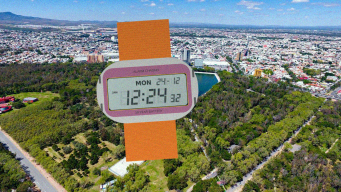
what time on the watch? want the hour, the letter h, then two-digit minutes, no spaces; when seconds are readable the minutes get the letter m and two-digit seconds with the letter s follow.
12h24m32s
